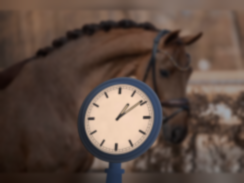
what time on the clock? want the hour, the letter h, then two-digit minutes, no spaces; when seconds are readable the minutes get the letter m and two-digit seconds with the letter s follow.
1h09
